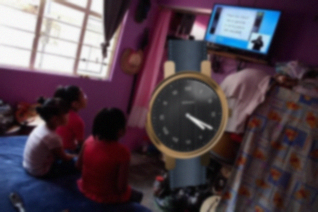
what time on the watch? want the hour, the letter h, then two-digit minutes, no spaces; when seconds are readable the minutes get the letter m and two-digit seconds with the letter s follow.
4h20
